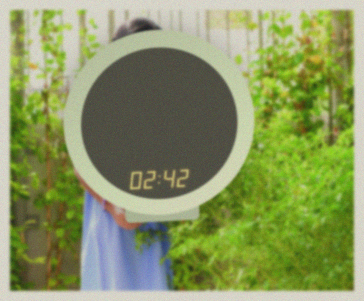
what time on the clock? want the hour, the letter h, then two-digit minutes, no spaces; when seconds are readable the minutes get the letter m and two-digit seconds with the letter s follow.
2h42
